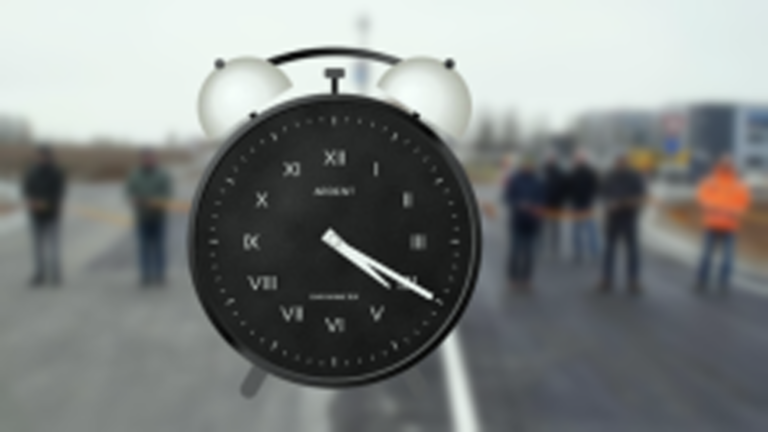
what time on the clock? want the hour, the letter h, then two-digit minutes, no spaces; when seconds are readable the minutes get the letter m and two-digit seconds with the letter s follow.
4h20
